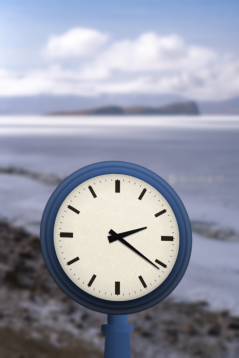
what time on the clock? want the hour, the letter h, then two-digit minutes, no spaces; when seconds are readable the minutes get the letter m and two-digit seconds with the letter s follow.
2h21
